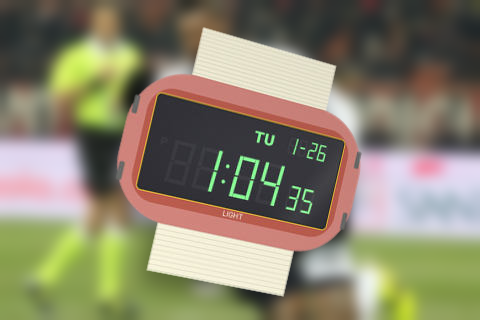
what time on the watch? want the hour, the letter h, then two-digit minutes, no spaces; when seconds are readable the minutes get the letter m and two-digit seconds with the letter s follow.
1h04m35s
